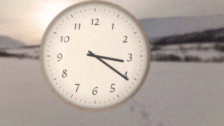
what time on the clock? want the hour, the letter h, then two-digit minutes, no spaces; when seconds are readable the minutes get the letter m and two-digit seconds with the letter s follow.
3h21
